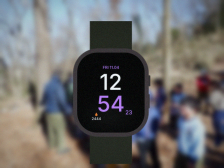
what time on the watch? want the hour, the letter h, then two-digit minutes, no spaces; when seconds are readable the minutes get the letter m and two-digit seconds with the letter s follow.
12h54
